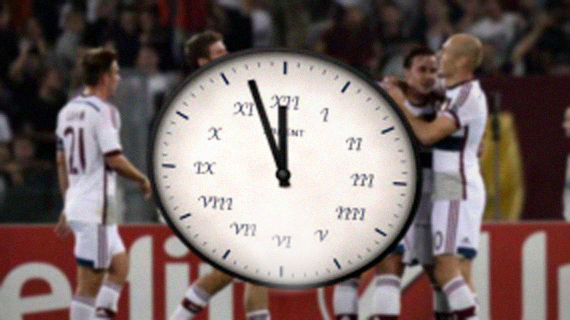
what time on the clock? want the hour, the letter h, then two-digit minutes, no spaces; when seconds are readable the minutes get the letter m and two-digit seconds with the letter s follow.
11h57
